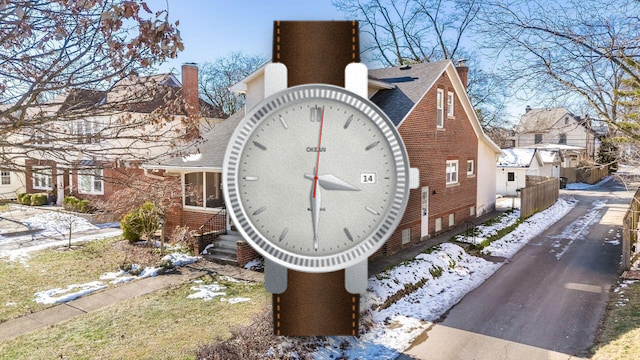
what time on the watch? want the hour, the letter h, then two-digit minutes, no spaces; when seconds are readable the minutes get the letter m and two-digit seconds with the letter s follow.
3h30m01s
